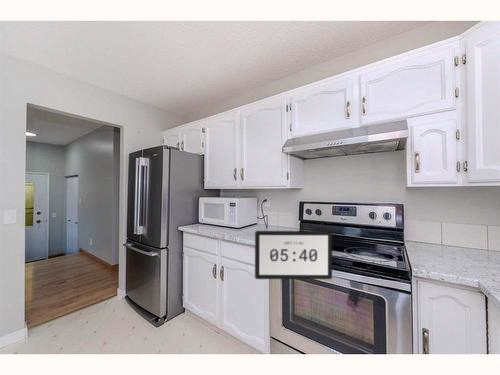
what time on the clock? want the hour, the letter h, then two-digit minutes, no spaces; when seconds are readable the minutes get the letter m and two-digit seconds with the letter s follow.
5h40
